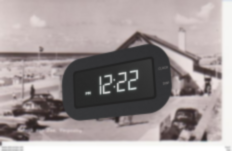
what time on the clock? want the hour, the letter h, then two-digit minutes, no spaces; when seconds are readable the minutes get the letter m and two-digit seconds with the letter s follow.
12h22
